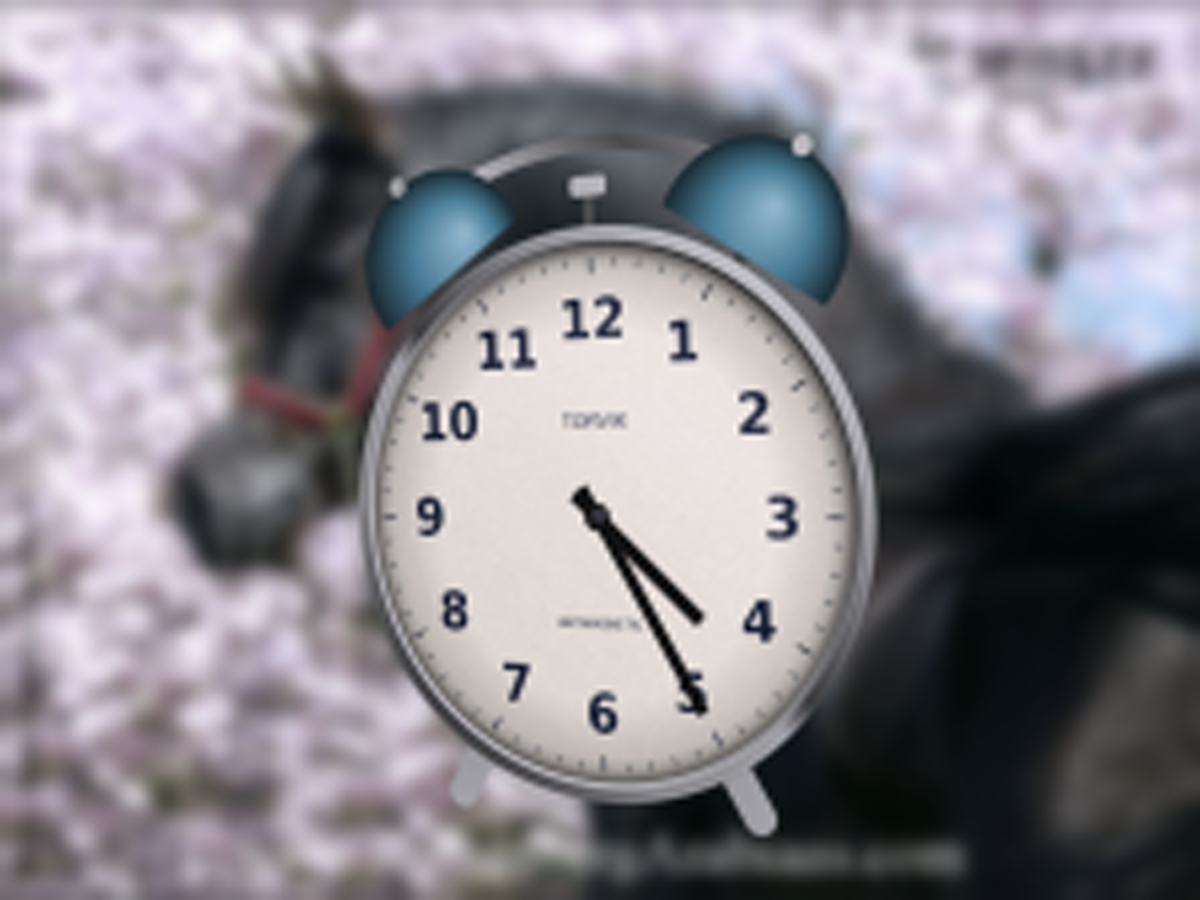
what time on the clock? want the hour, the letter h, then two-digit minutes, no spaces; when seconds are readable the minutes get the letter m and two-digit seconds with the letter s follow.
4h25
